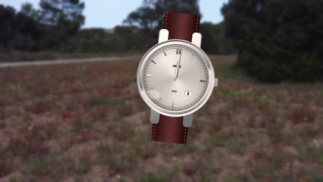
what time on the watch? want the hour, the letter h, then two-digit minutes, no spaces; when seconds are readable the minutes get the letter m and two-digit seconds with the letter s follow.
12h01
